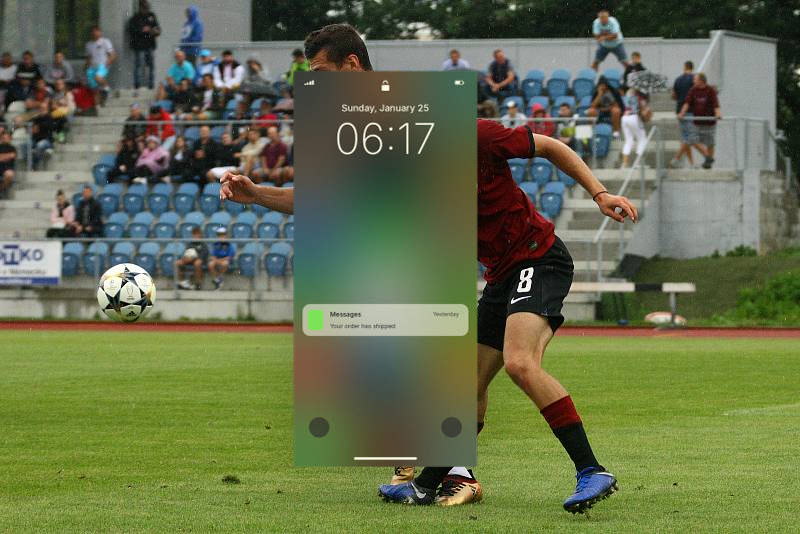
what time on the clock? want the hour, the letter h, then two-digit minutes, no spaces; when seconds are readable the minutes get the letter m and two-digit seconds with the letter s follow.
6h17
